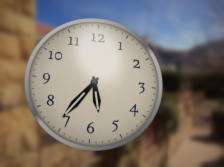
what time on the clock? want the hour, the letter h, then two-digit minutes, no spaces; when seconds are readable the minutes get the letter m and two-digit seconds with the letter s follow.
5h36
